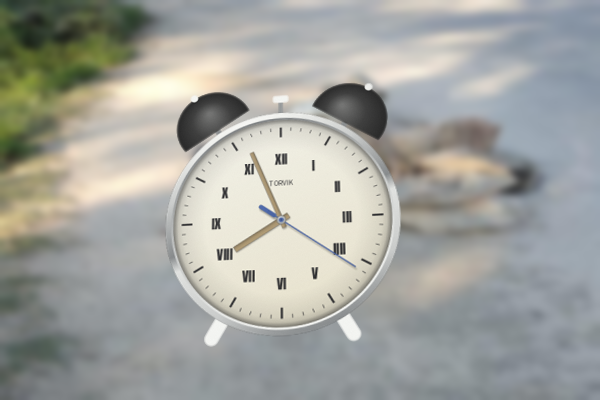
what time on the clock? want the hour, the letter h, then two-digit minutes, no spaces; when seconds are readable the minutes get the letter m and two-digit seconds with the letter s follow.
7h56m21s
